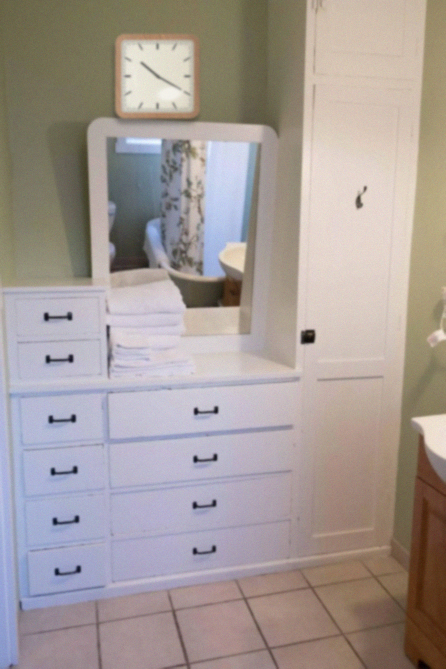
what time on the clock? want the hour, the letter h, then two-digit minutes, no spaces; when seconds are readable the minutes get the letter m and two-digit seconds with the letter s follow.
10h20
